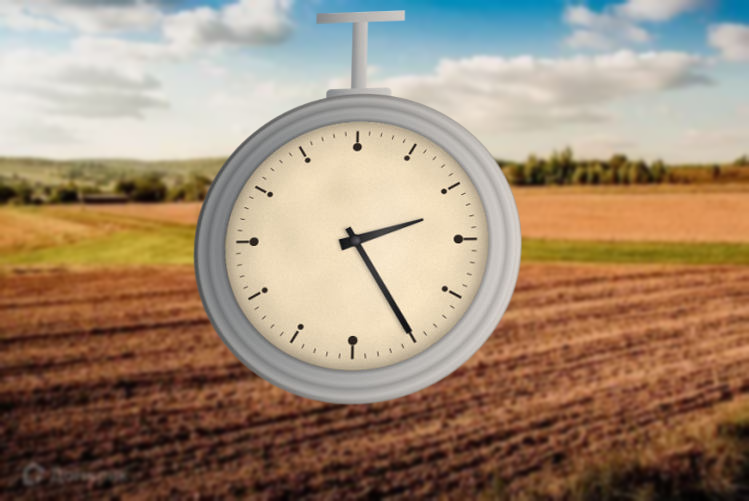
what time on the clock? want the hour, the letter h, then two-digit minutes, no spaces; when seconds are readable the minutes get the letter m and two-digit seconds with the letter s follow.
2h25
